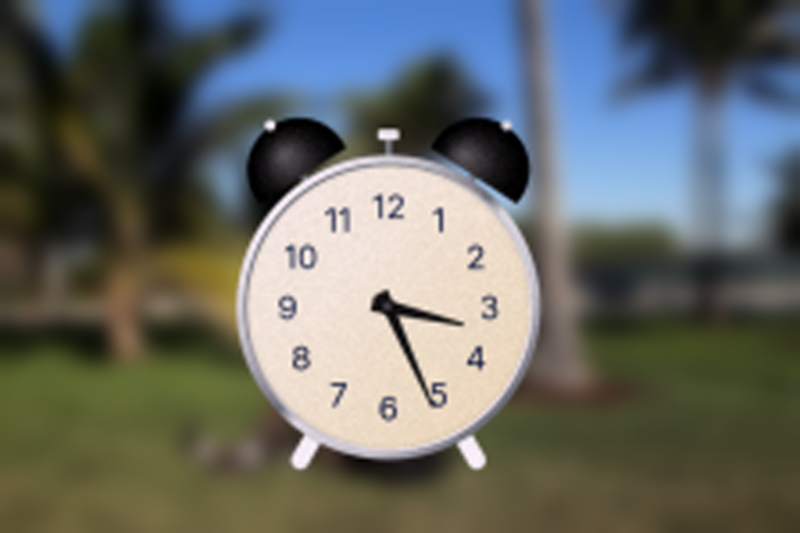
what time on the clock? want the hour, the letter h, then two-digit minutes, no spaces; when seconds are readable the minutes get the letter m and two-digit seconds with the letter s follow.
3h26
